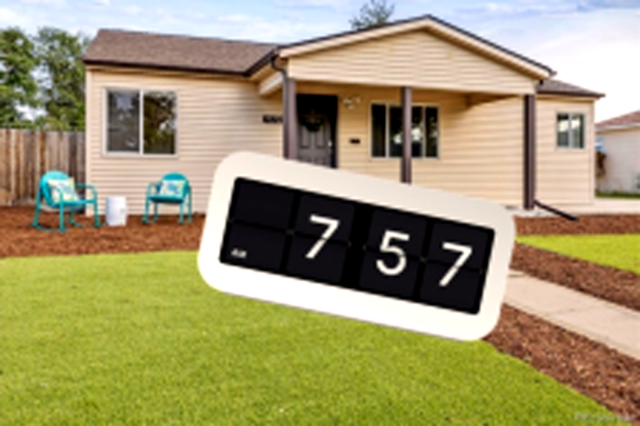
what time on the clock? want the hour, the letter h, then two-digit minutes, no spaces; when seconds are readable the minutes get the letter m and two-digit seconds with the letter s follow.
7h57
